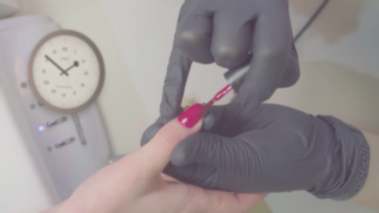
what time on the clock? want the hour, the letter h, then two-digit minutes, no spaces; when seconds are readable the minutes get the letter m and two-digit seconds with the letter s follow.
1h51
